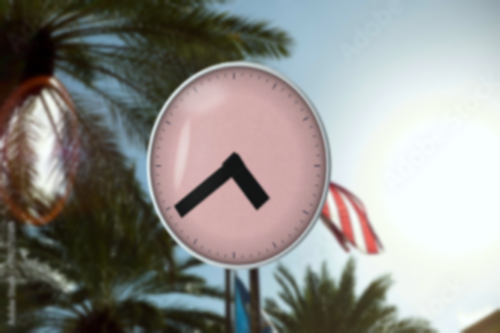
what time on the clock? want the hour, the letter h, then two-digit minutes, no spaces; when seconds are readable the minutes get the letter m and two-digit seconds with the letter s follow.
4h39
